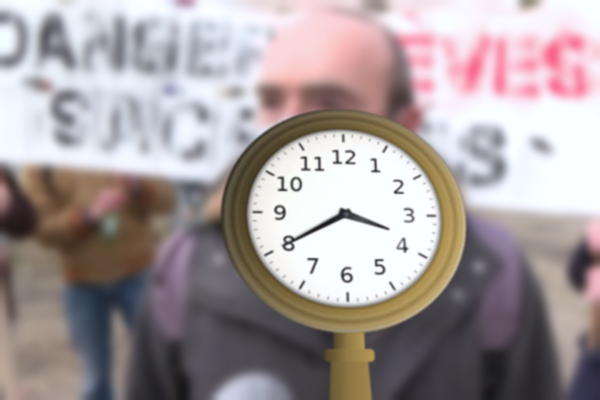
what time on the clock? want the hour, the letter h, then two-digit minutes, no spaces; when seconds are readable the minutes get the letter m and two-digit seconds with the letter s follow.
3h40
